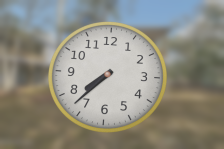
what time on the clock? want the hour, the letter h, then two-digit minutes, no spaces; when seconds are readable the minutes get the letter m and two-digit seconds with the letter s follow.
7h37
